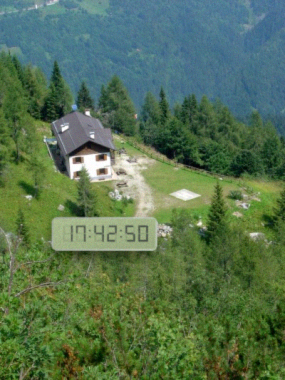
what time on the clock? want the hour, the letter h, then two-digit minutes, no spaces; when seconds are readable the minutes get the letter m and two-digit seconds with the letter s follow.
17h42m50s
